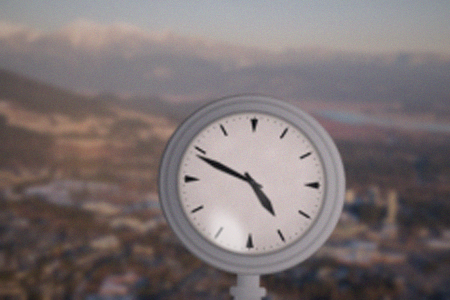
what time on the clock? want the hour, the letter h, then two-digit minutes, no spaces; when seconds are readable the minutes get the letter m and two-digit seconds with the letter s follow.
4h49
